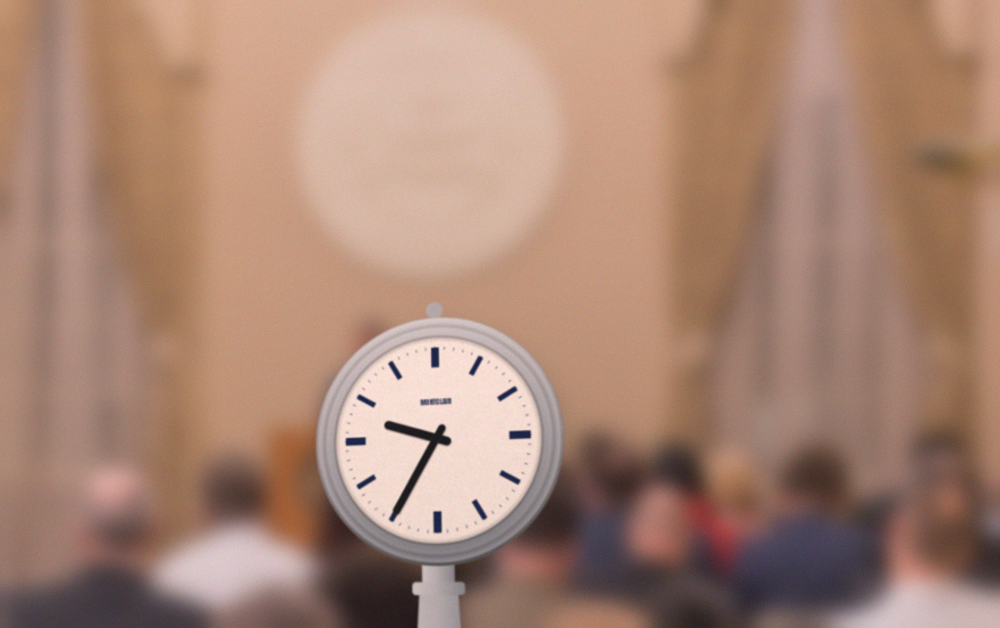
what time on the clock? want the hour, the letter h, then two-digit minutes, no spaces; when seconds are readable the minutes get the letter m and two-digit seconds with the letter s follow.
9h35
